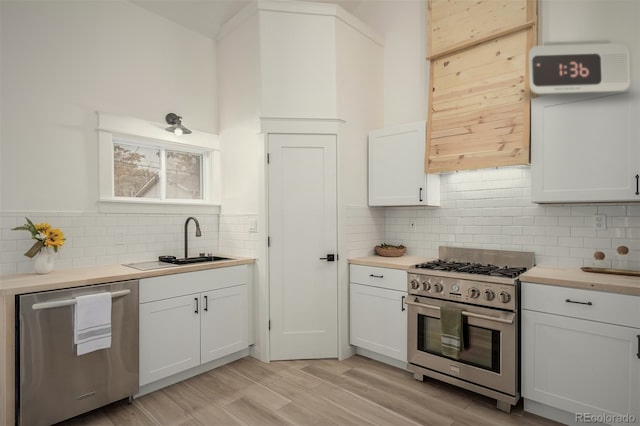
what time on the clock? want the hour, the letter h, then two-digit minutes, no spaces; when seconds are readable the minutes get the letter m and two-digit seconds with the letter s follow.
1h36
